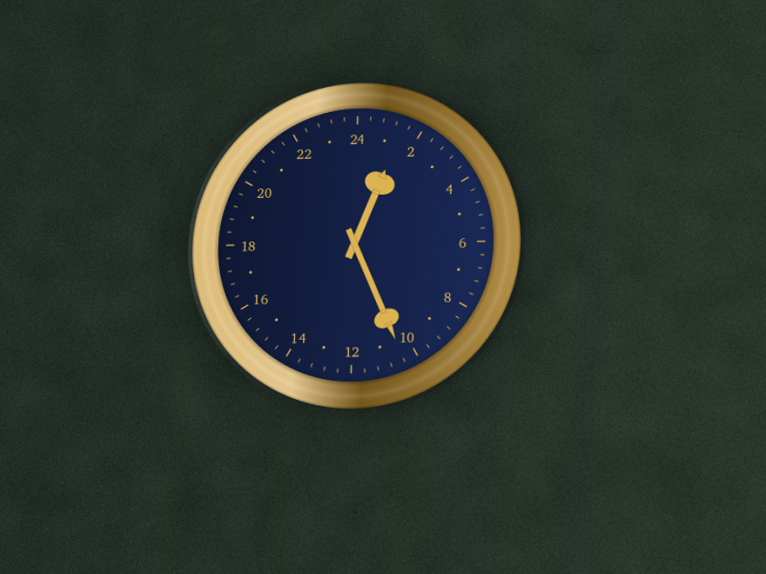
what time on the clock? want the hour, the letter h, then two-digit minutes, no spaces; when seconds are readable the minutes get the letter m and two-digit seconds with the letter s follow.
1h26
